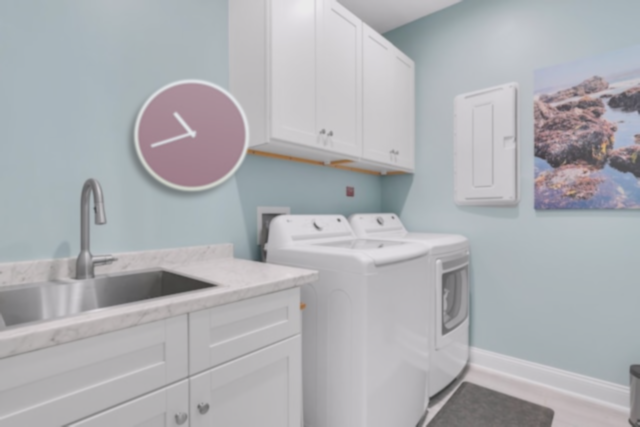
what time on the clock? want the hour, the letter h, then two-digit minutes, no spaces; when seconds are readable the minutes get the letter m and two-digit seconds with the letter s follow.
10h42
